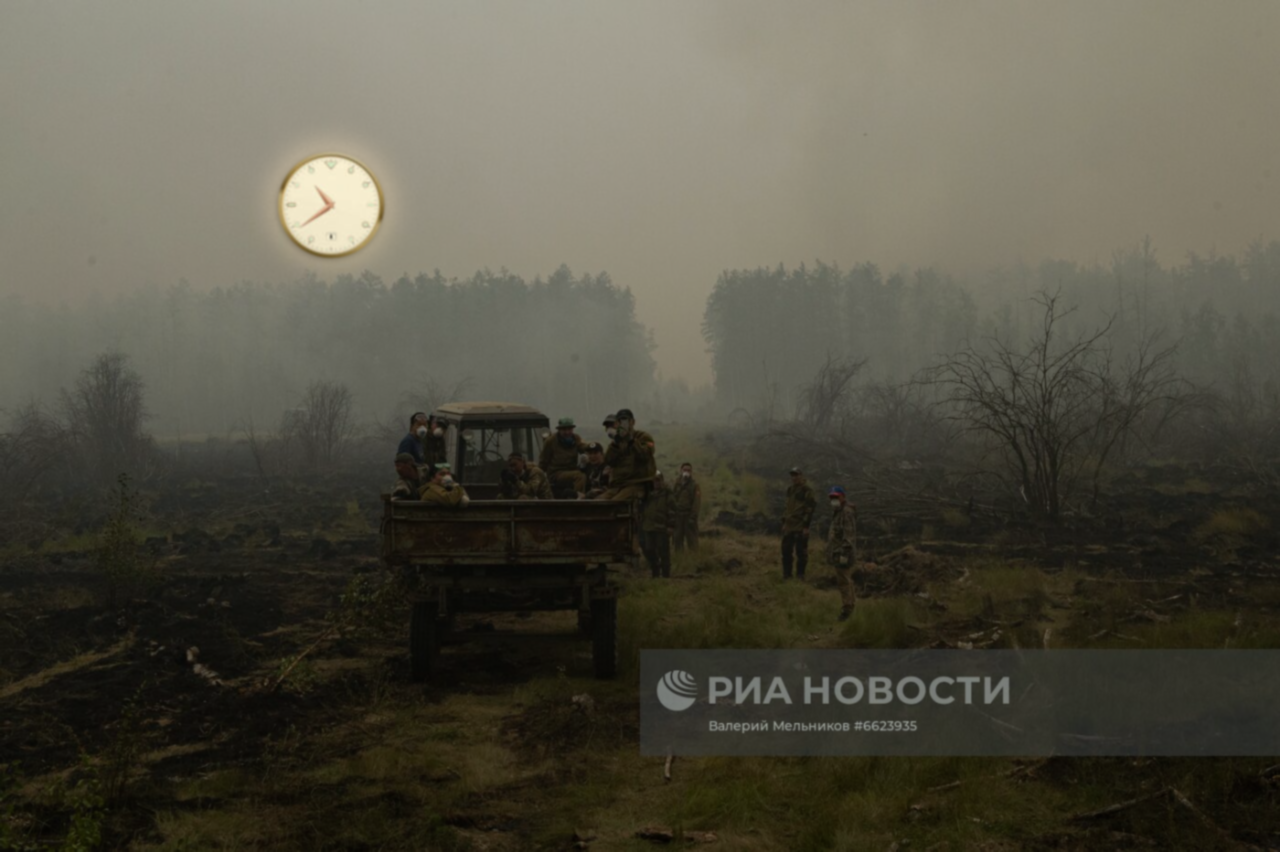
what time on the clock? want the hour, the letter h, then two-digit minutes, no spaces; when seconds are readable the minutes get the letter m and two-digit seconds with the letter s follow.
10h39
